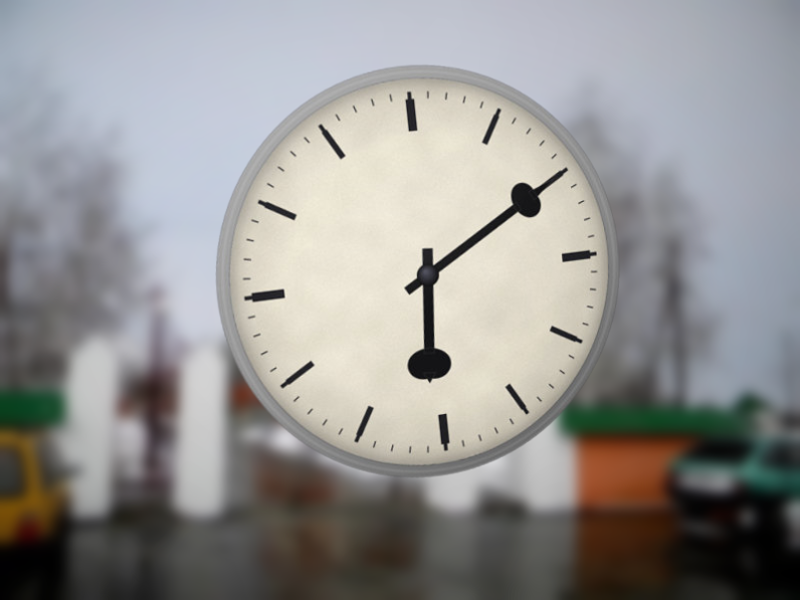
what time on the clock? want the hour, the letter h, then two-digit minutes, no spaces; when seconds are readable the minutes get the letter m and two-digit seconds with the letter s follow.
6h10
